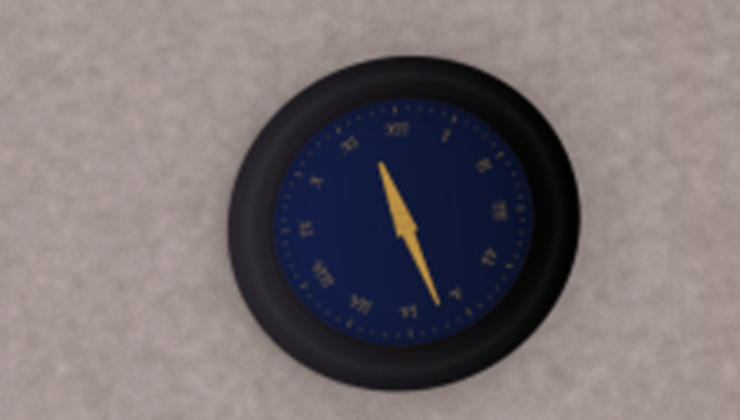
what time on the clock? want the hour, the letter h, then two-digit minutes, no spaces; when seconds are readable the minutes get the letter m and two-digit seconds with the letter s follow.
11h27
